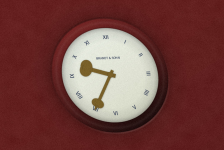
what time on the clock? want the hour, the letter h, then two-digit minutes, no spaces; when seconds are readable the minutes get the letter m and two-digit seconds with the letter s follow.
9h35
